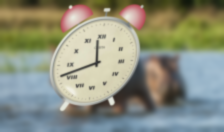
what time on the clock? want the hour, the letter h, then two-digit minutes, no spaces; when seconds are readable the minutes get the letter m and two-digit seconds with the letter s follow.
11h42
